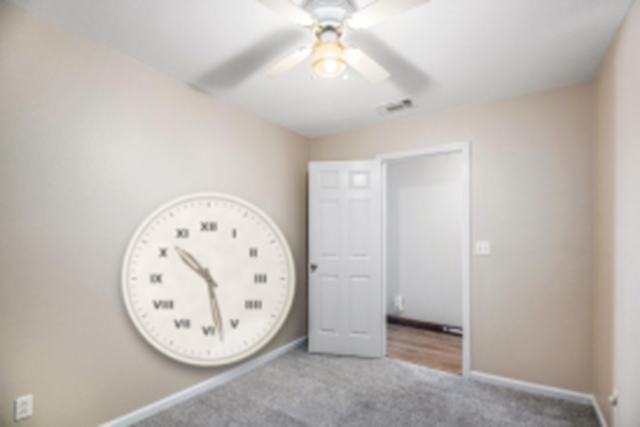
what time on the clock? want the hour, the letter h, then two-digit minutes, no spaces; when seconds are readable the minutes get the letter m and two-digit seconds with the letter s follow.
10h28
